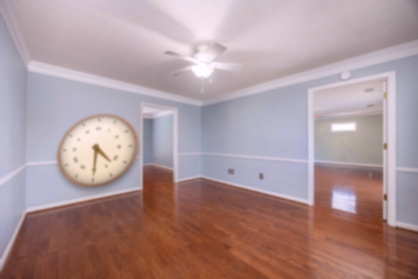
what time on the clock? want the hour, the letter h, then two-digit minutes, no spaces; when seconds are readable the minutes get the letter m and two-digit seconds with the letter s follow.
4h30
